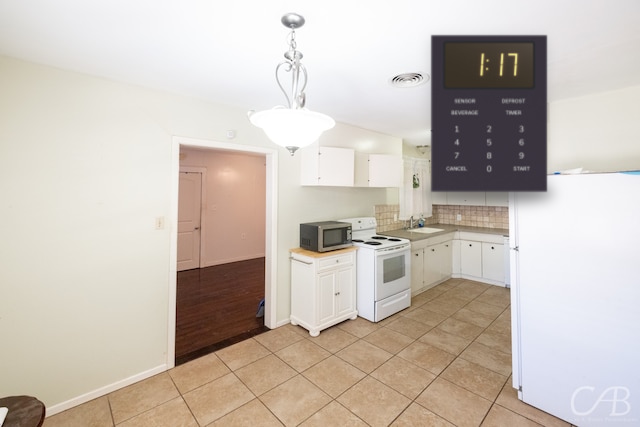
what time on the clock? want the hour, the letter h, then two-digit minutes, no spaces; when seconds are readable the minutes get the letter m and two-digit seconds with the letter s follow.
1h17
